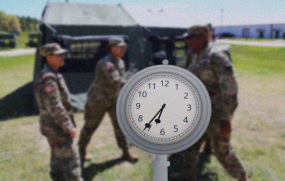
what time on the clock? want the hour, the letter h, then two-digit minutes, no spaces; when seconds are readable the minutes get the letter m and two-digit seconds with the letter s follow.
6h36
